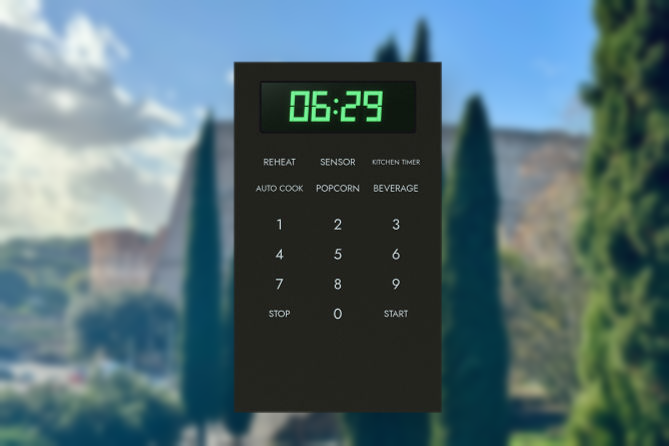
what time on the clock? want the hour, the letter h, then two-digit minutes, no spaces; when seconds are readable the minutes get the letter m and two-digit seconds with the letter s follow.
6h29
